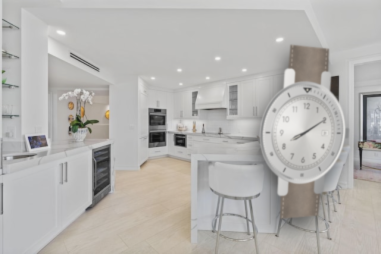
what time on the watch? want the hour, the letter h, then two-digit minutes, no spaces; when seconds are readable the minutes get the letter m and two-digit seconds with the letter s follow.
8h10
